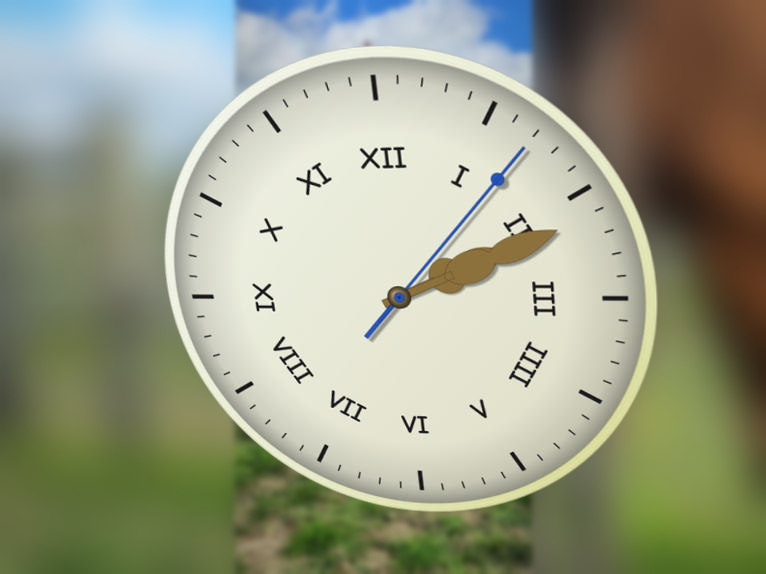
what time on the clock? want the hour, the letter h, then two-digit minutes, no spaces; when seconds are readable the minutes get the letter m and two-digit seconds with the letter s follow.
2h11m07s
